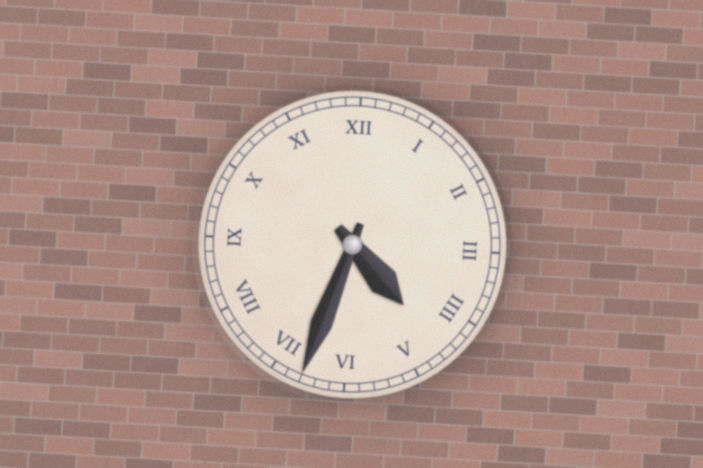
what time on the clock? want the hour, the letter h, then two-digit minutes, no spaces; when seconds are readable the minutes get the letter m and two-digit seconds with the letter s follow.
4h33
